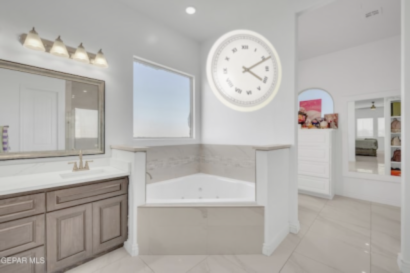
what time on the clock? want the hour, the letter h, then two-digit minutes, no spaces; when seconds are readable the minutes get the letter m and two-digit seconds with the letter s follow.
4h11
